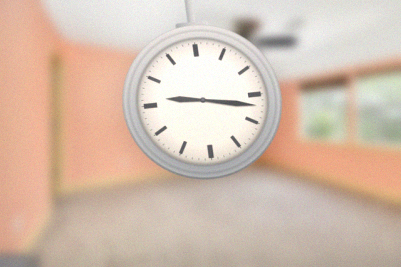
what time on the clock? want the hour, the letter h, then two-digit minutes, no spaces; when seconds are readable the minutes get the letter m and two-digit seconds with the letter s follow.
9h17
